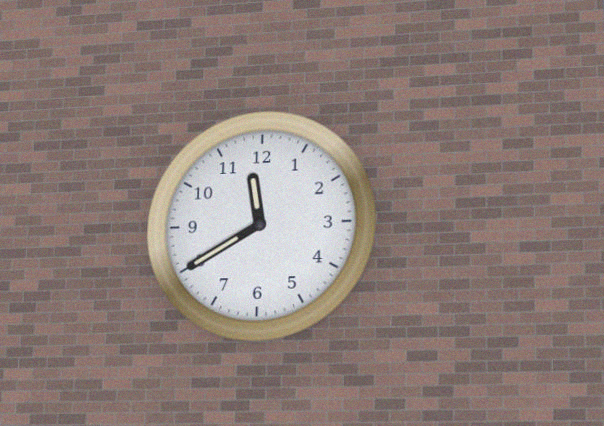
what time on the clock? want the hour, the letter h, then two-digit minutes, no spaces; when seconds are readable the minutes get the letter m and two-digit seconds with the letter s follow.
11h40
